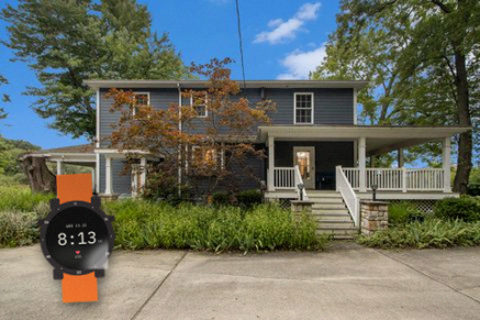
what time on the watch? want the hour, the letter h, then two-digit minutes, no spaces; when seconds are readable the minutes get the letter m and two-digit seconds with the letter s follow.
8h13
